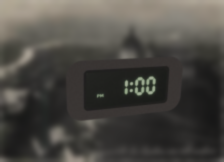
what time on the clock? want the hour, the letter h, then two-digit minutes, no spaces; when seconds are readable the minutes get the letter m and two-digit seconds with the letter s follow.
1h00
